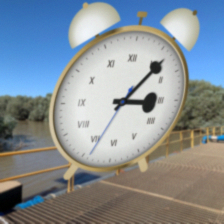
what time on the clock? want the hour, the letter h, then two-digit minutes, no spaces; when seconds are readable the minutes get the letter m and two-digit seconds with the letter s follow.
3h06m34s
